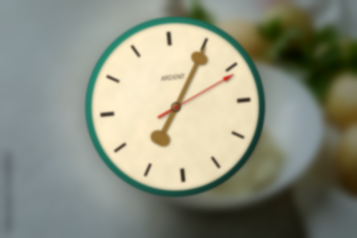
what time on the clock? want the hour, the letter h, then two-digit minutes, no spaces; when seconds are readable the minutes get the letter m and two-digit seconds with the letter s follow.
7h05m11s
